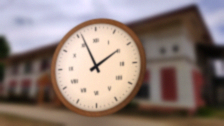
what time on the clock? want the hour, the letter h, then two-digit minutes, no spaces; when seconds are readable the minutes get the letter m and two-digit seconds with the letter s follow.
1h56
